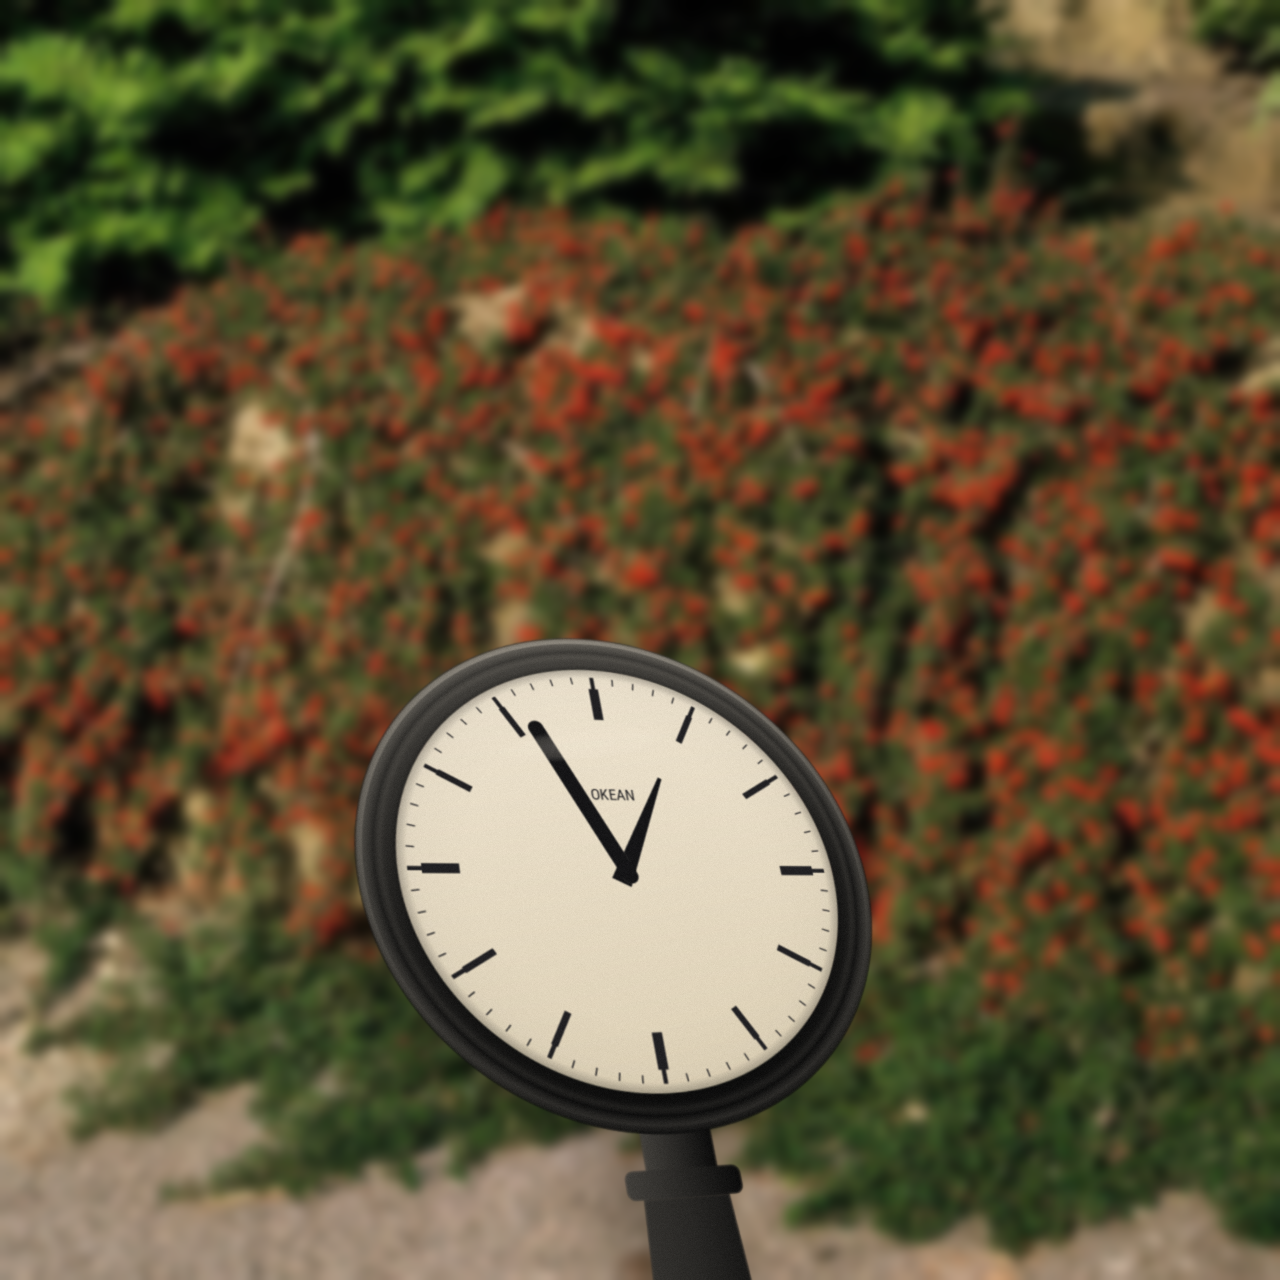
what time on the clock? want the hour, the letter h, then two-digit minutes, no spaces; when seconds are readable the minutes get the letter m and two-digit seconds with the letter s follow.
12h56
